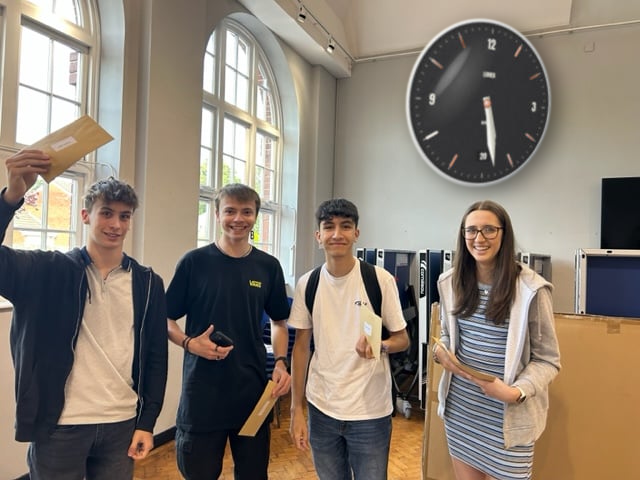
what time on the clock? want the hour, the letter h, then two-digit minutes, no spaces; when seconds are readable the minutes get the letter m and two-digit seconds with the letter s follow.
5h28
